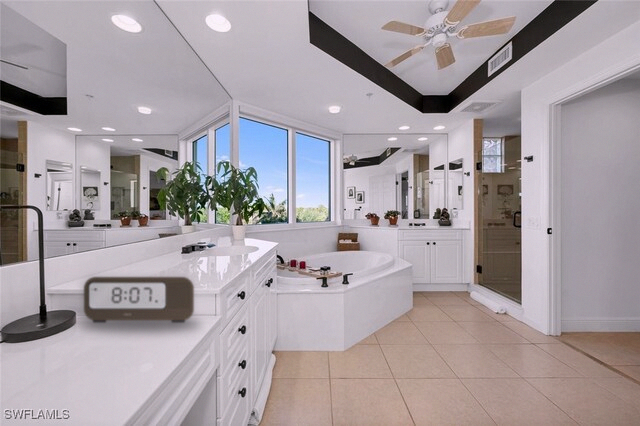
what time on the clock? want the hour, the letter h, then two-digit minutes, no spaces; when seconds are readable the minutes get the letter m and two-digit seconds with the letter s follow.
8h07
